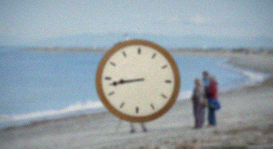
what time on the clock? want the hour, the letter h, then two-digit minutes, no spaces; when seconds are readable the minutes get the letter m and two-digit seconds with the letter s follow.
8h43
